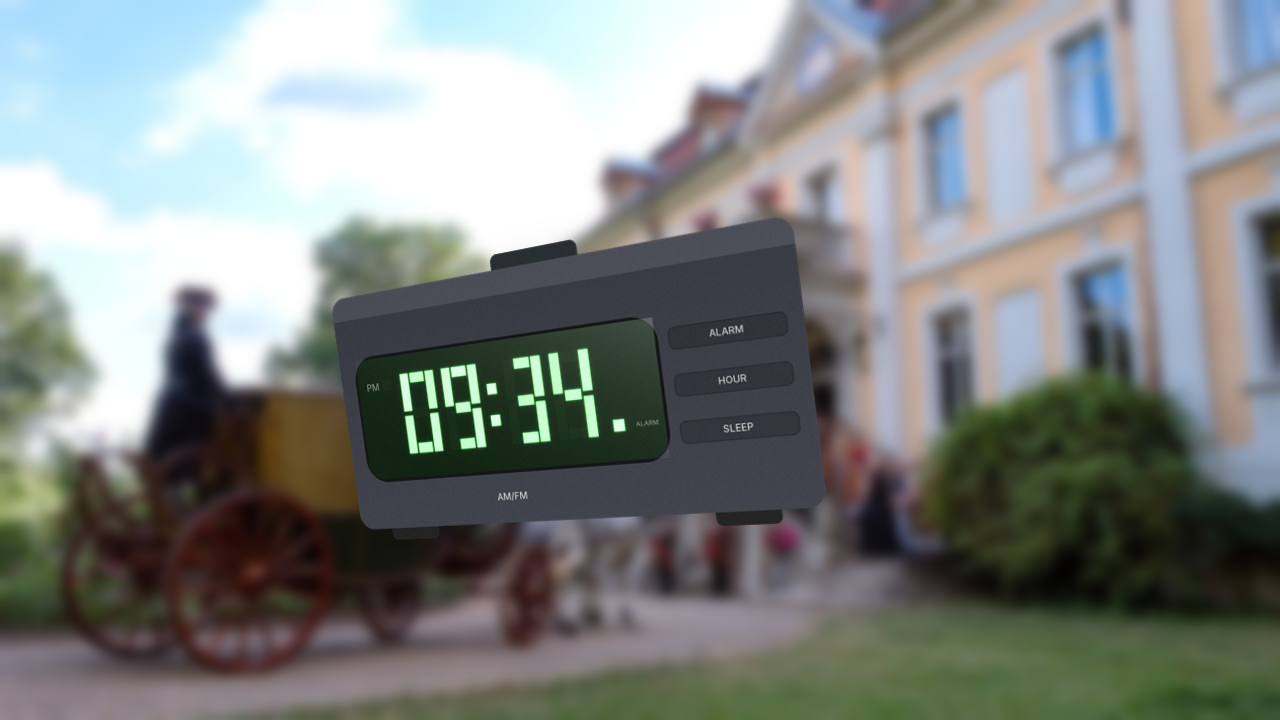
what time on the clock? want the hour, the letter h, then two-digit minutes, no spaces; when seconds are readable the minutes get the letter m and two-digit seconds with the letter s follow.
9h34
